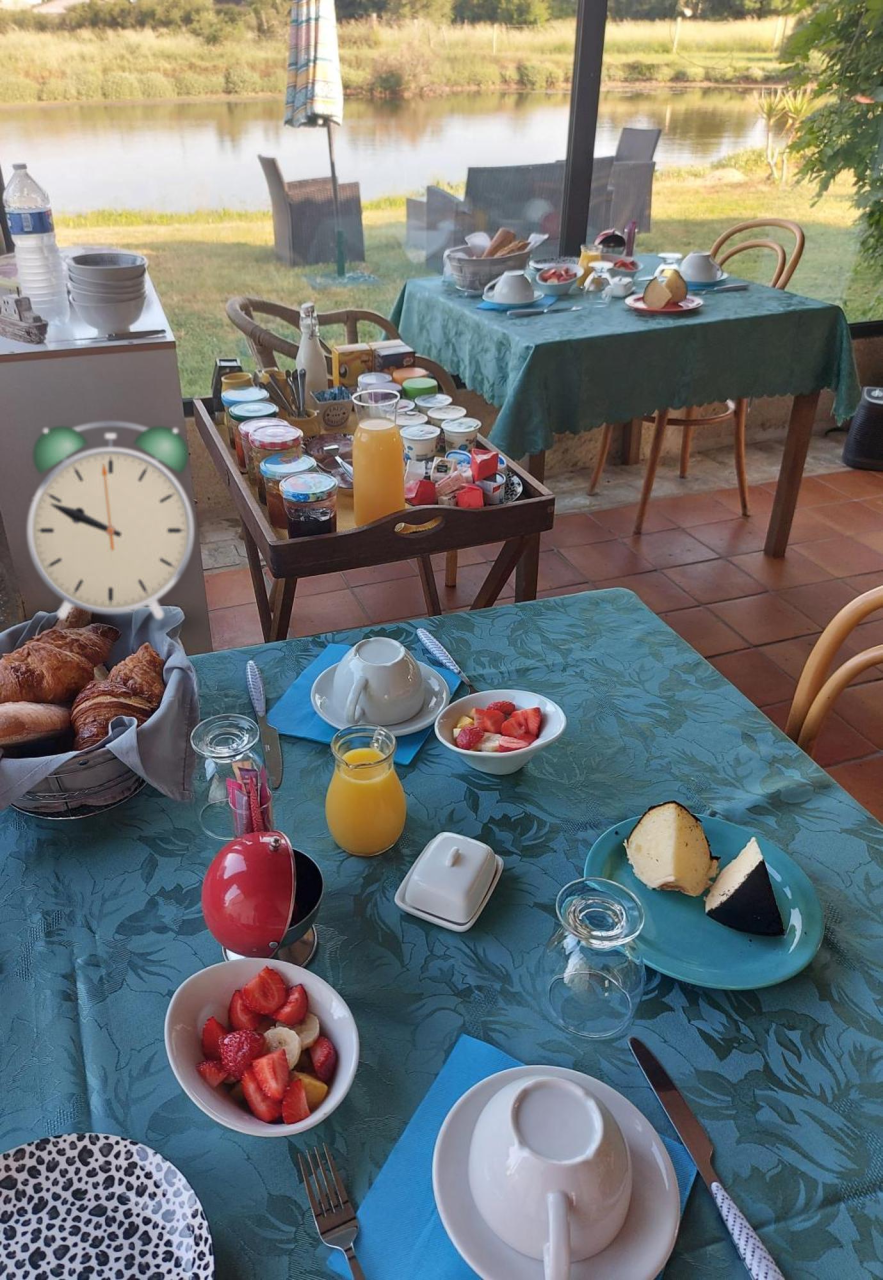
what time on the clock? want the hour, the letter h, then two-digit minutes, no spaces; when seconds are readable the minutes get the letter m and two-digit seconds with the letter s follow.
9h48m59s
